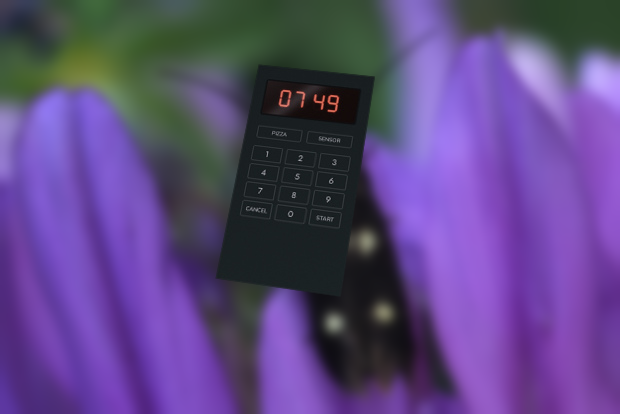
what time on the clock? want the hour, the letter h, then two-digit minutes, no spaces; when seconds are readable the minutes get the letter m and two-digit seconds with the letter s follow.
7h49
